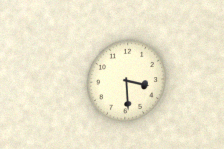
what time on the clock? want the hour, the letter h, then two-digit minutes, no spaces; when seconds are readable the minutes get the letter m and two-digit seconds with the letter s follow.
3h29
